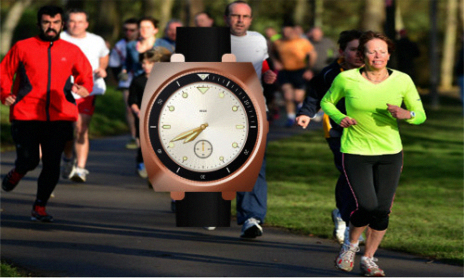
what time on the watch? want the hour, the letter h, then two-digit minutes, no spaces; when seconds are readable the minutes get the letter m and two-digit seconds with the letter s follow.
7h41
